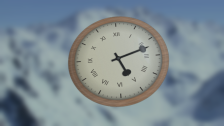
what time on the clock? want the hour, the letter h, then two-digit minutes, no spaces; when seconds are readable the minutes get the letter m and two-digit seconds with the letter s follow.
5h12
